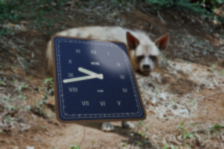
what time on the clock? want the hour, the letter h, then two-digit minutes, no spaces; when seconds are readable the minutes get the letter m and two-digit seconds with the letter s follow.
9h43
